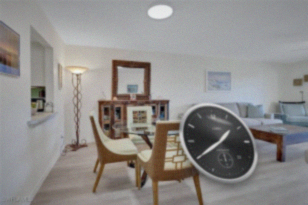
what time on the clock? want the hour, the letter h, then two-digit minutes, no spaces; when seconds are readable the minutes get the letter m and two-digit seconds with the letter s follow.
1h40
